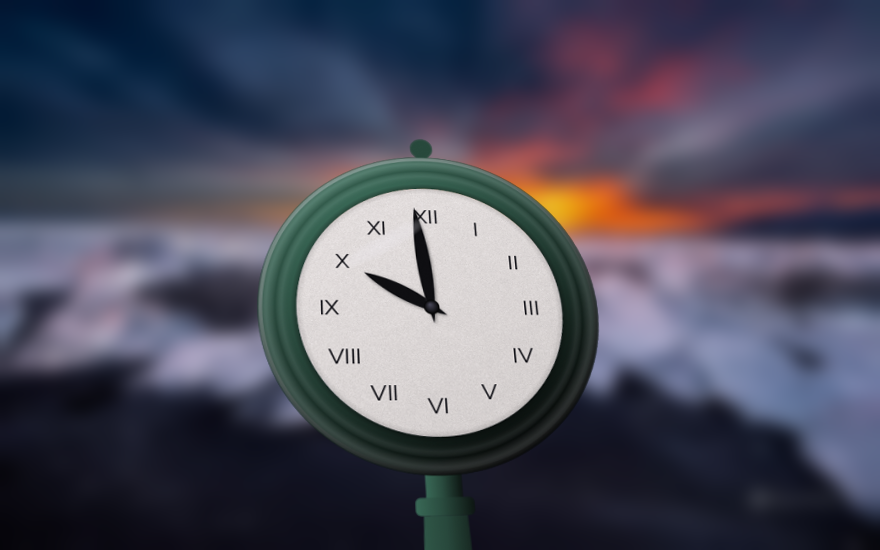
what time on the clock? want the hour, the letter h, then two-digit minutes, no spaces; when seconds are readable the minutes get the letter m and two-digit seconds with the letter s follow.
9h59
